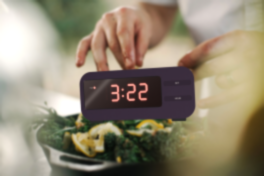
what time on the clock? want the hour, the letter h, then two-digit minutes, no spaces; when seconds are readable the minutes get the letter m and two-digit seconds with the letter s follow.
3h22
